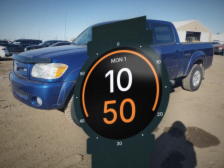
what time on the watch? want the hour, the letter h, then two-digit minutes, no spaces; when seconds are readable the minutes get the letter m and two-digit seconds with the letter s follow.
10h50
